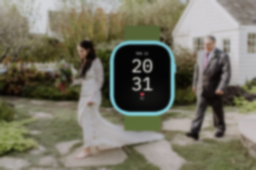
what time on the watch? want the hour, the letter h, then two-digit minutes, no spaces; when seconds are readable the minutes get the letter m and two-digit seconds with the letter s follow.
20h31
